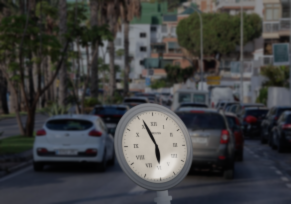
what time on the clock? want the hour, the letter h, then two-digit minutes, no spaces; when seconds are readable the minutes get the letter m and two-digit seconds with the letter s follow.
5h56
